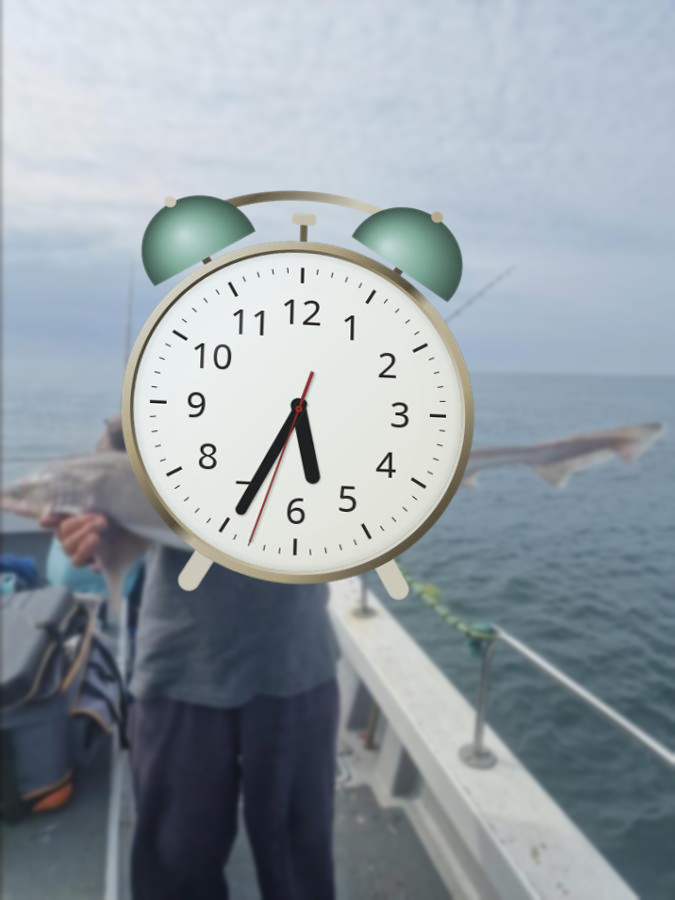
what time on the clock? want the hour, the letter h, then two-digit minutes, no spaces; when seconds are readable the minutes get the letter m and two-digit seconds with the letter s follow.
5h34m33s
